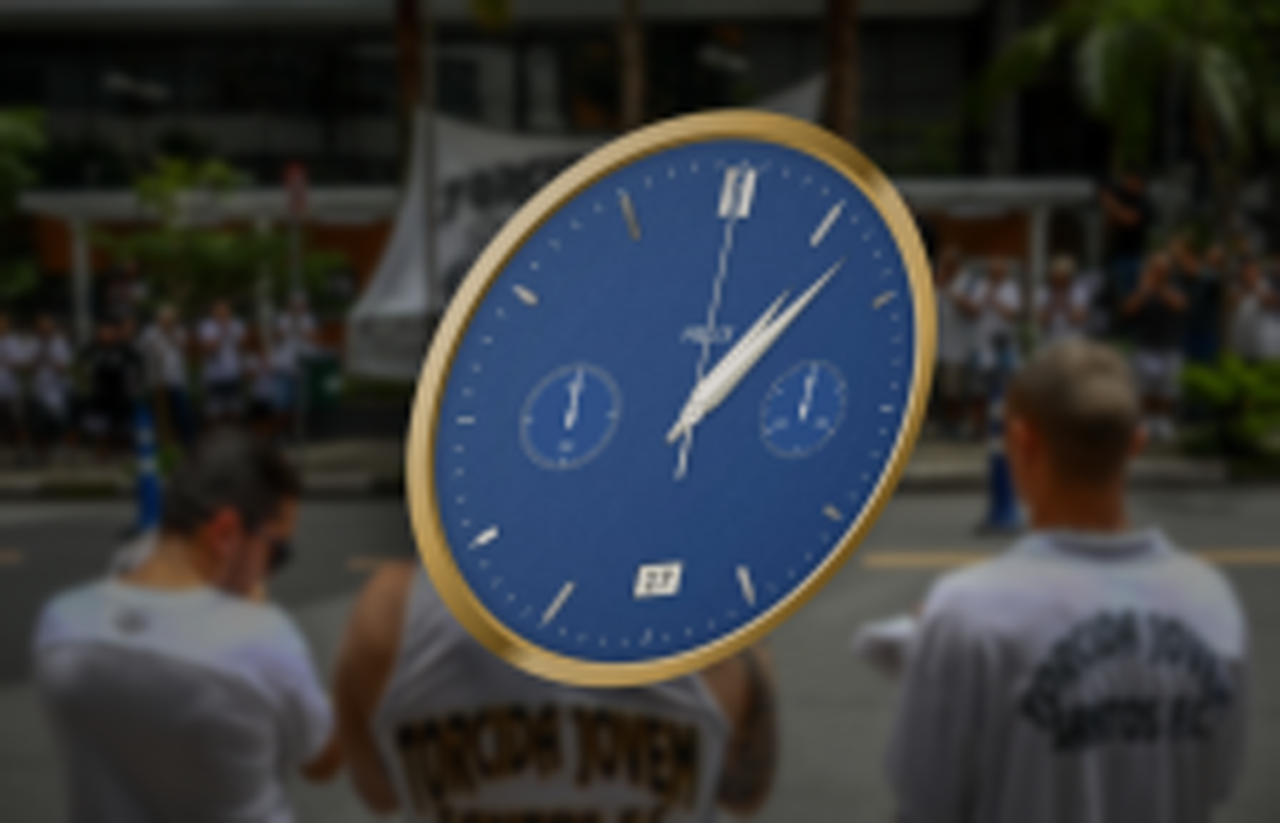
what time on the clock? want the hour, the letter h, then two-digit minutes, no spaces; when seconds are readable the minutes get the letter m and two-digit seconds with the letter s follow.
1h07
